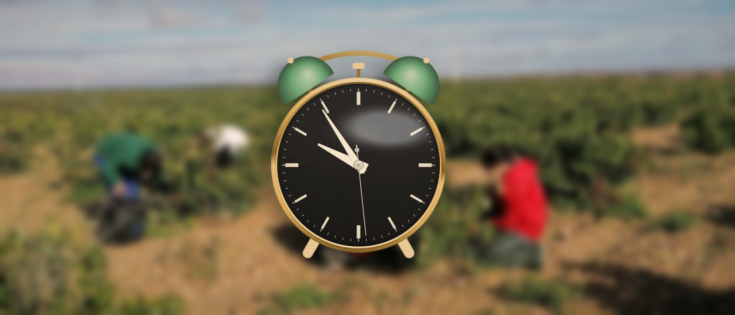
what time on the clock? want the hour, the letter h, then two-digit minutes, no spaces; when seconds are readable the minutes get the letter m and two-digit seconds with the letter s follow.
9h54m29s
